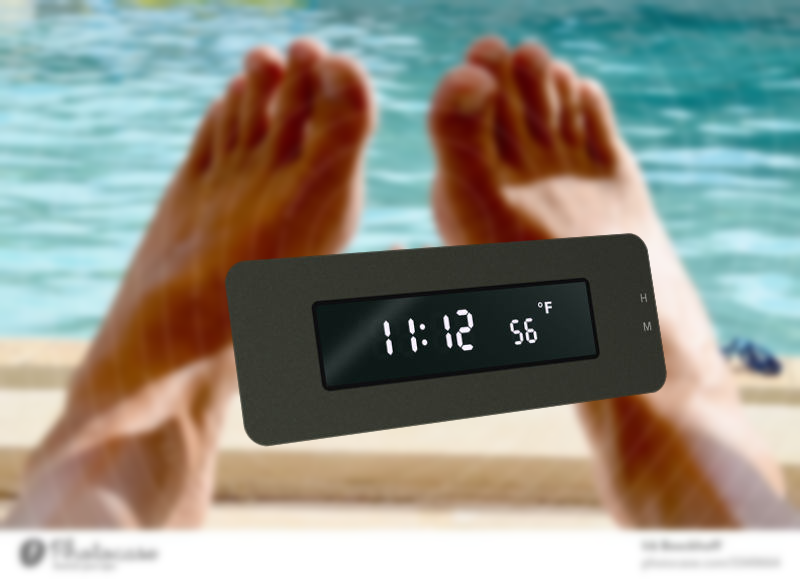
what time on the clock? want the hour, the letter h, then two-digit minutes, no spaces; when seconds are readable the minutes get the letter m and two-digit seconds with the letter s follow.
11h12
